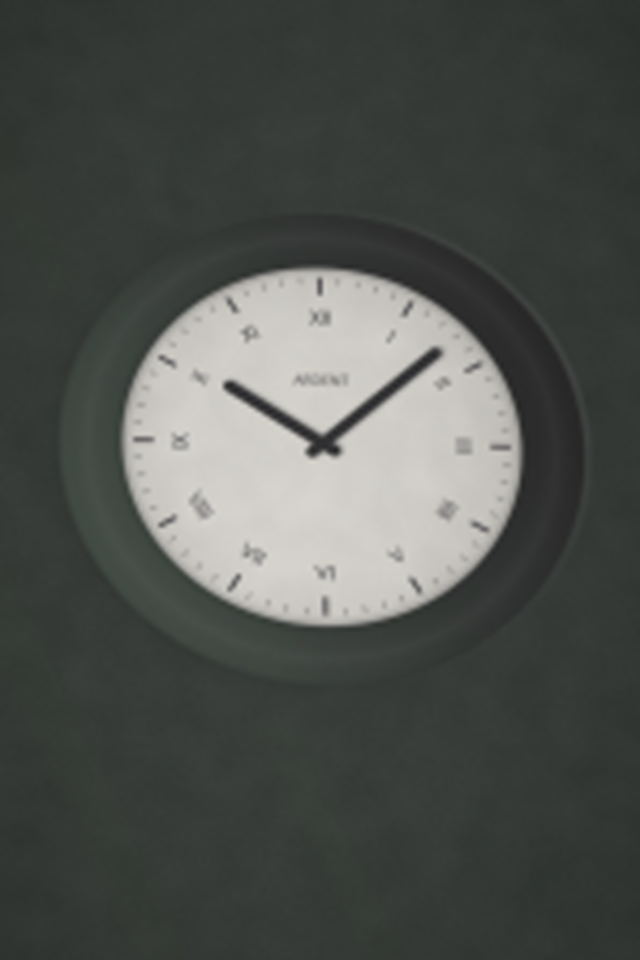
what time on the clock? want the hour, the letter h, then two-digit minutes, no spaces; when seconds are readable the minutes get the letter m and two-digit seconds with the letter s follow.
10h08
